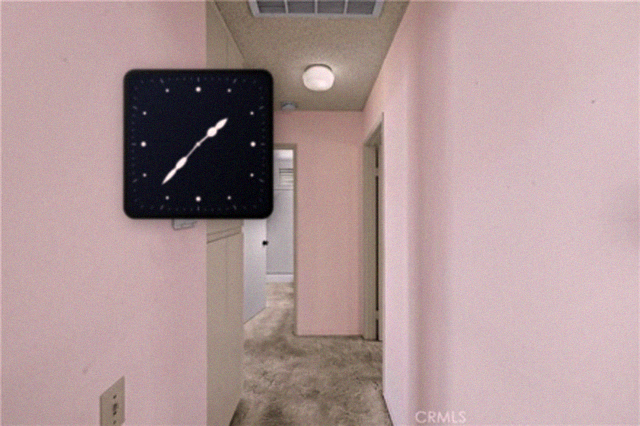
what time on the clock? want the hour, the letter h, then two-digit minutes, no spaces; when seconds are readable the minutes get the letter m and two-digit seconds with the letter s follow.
1h37
